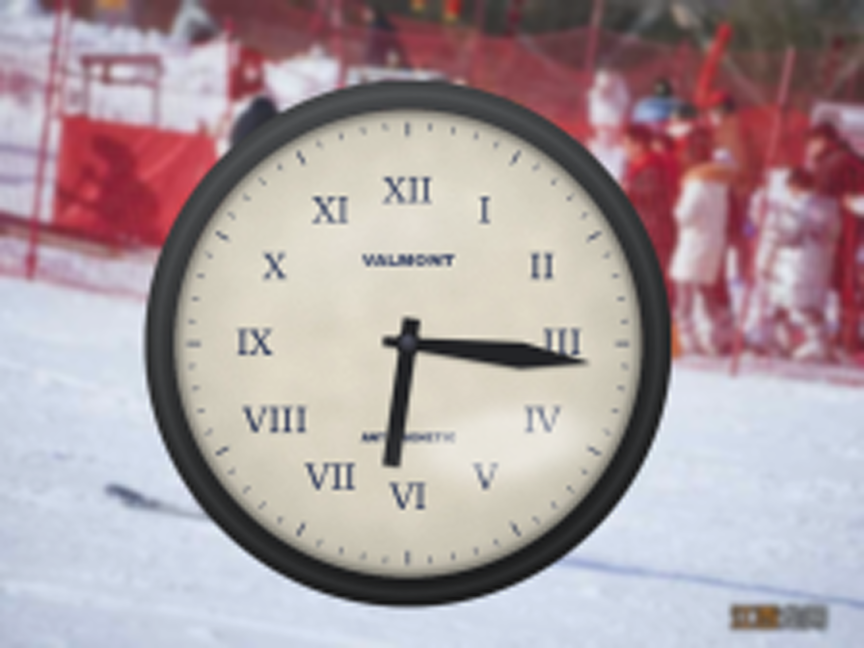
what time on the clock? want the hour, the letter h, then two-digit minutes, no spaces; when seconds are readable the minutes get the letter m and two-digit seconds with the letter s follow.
6h16
